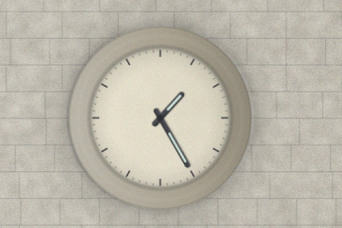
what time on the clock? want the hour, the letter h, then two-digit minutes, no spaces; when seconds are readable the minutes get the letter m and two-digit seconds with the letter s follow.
1h25
